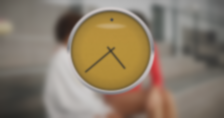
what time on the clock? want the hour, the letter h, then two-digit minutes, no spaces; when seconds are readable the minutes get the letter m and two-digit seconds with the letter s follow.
4h38
